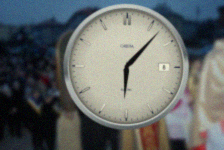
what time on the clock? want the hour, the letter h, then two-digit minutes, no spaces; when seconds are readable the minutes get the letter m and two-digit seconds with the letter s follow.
6h07
